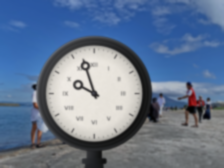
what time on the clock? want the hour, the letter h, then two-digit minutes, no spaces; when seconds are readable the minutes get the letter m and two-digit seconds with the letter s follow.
9h57
